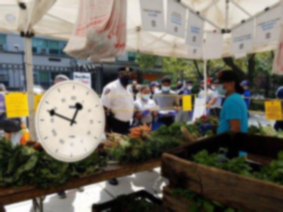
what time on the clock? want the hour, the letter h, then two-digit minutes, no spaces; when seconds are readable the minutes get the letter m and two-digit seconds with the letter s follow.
12h48
